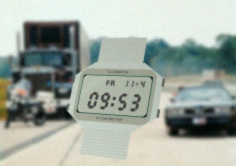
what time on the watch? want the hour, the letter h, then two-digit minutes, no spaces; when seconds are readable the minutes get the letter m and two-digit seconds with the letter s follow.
9h53
